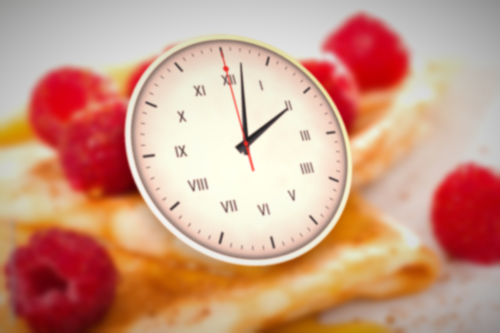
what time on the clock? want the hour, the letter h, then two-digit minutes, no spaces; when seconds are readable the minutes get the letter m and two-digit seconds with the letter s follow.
2h02m00s
